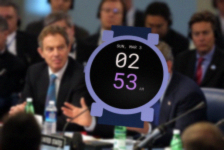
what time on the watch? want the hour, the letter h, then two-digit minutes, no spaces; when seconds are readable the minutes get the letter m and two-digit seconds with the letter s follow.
2h53
